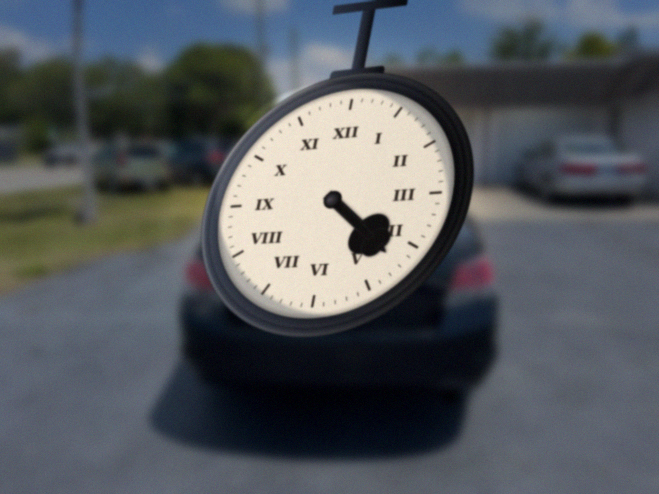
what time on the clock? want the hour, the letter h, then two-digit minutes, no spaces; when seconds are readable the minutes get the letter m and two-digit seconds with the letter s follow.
4h22
